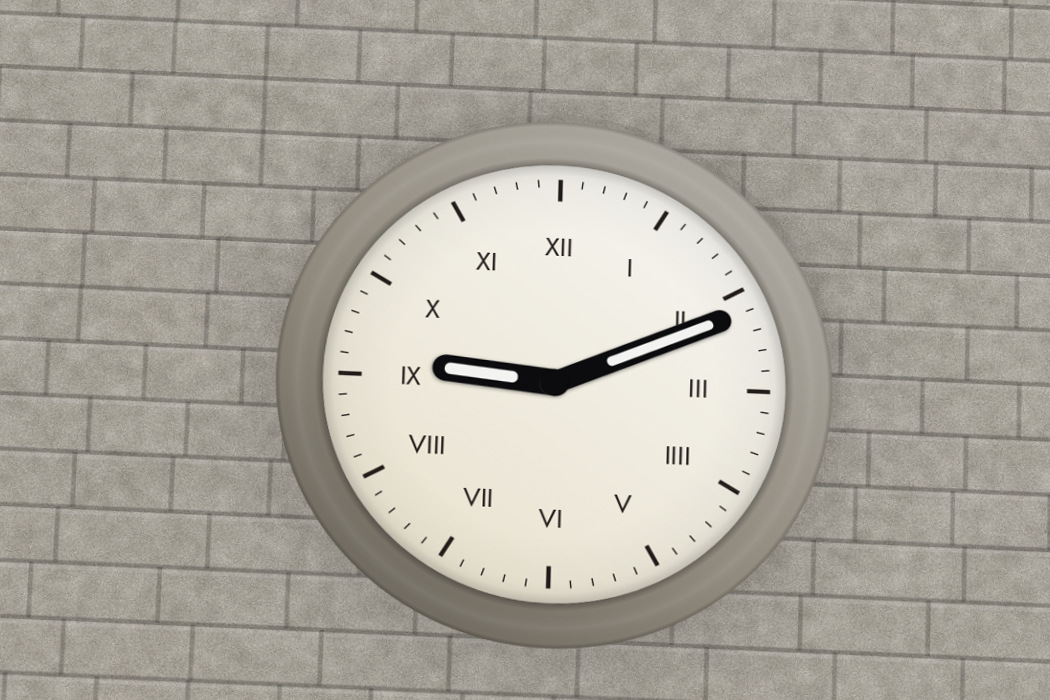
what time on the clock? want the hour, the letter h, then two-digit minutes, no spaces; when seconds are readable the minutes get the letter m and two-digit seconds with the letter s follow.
9h11
